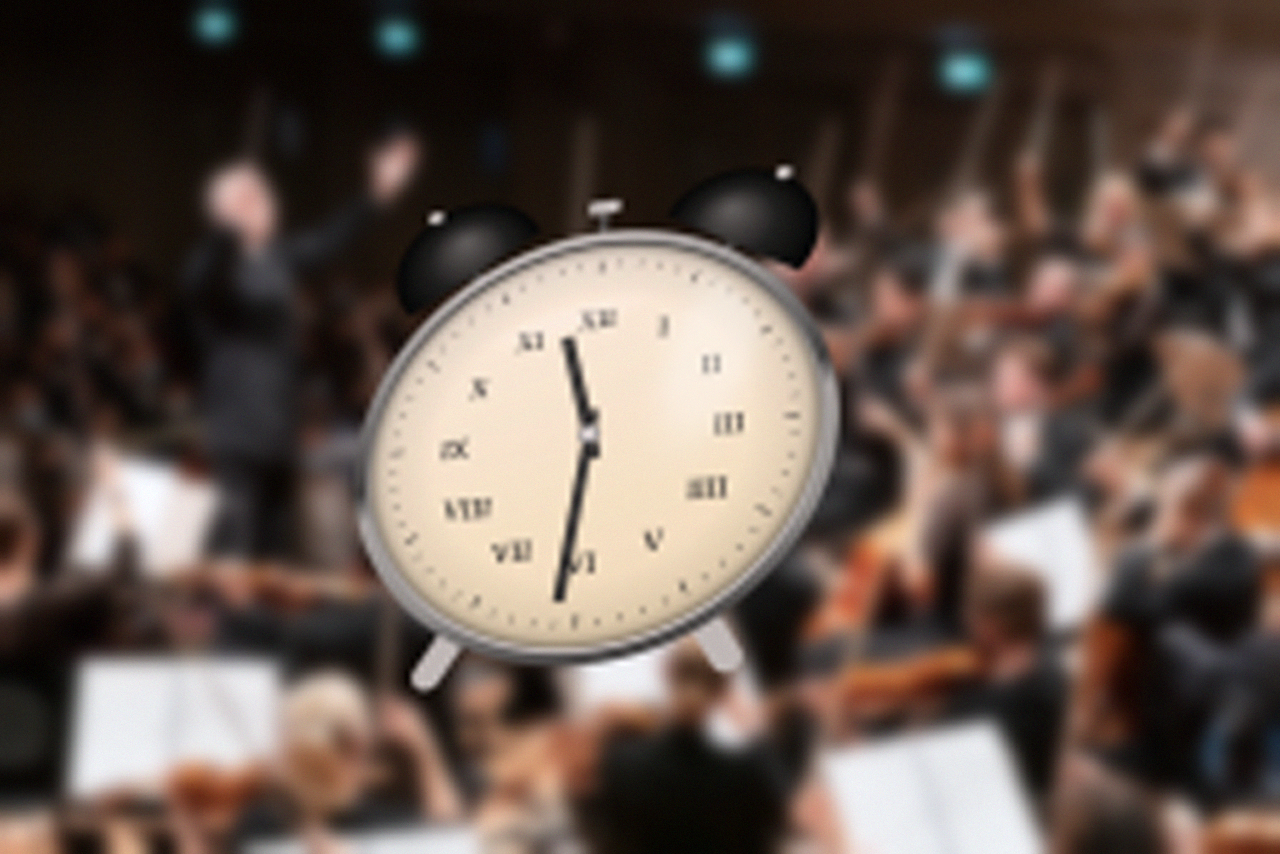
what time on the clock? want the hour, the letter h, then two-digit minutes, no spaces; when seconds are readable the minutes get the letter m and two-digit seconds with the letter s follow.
11h31
